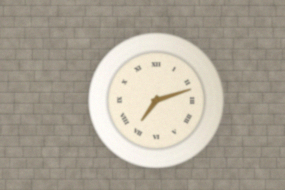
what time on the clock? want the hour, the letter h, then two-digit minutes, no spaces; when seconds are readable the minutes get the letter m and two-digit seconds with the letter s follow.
7h12
